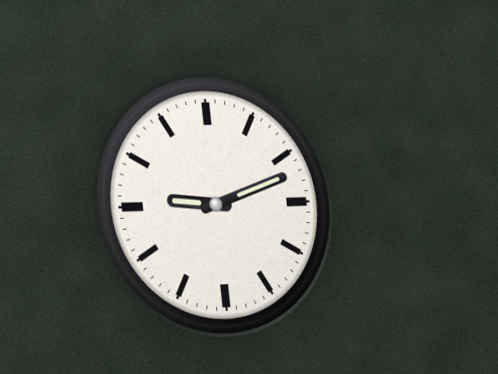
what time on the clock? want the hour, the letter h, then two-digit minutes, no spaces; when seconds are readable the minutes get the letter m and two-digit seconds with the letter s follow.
9h12
